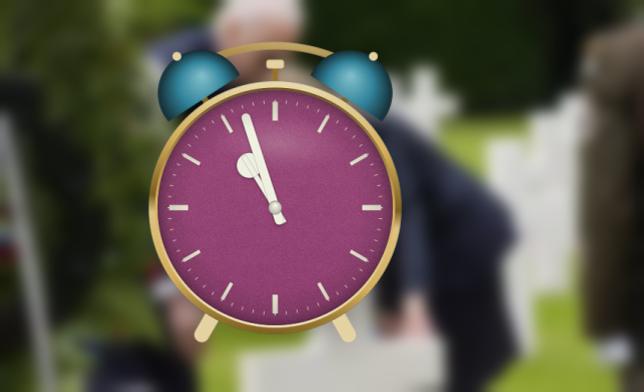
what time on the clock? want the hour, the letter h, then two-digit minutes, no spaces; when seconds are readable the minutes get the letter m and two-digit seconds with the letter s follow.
10h57
